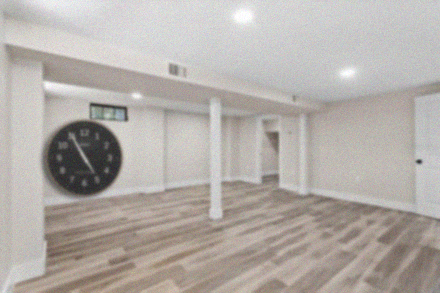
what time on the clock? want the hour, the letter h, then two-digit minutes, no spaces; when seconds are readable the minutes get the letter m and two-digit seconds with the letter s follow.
4h55
